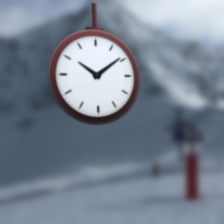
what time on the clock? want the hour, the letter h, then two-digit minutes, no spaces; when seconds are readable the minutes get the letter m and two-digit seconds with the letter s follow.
10h09
